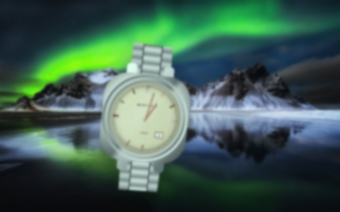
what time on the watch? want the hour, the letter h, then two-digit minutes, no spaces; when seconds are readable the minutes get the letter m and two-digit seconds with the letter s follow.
1h02
